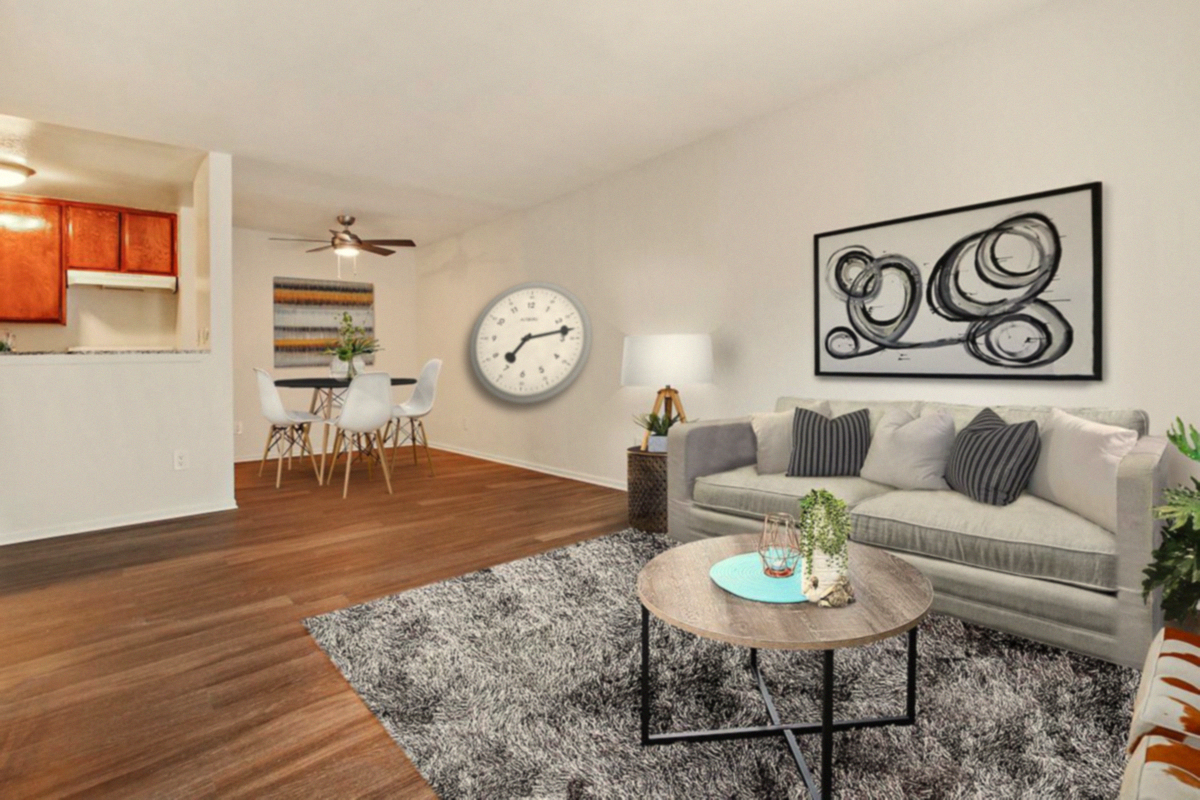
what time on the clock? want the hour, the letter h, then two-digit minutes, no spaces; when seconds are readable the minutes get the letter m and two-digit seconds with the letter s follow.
7h13
